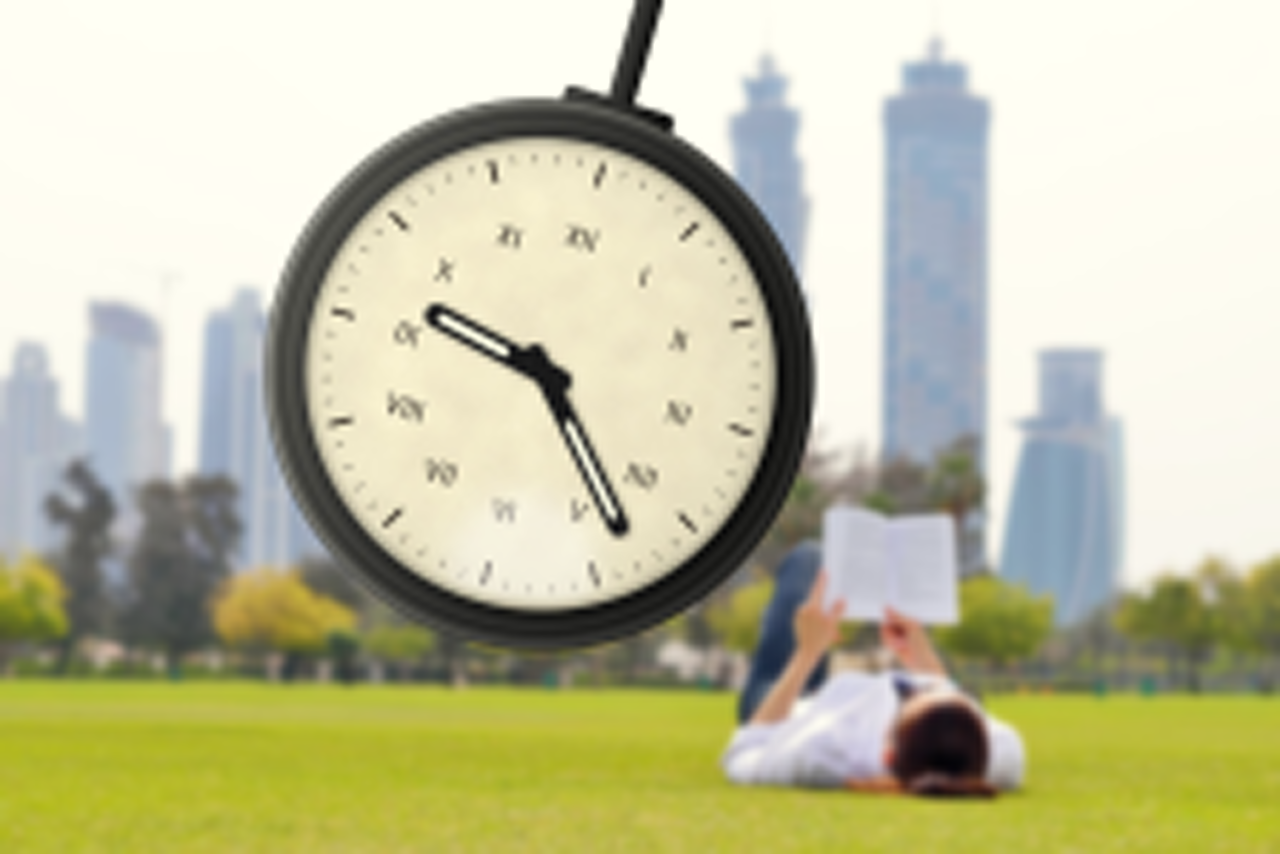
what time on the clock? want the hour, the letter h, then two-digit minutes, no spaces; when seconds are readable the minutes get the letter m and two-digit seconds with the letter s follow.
9h23
